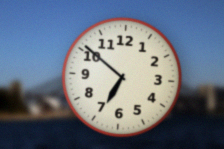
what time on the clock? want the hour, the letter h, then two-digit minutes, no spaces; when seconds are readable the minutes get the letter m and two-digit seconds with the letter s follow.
6h51
